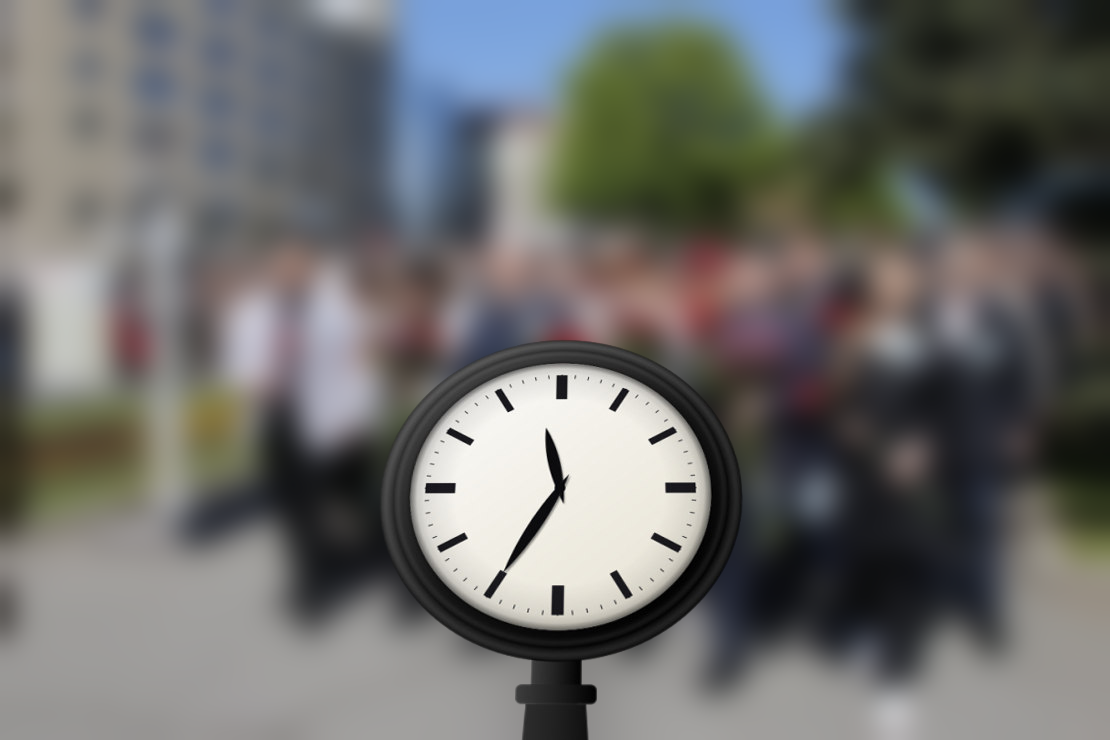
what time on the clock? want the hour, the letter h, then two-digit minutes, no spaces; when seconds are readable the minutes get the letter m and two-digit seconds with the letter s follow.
11h35
